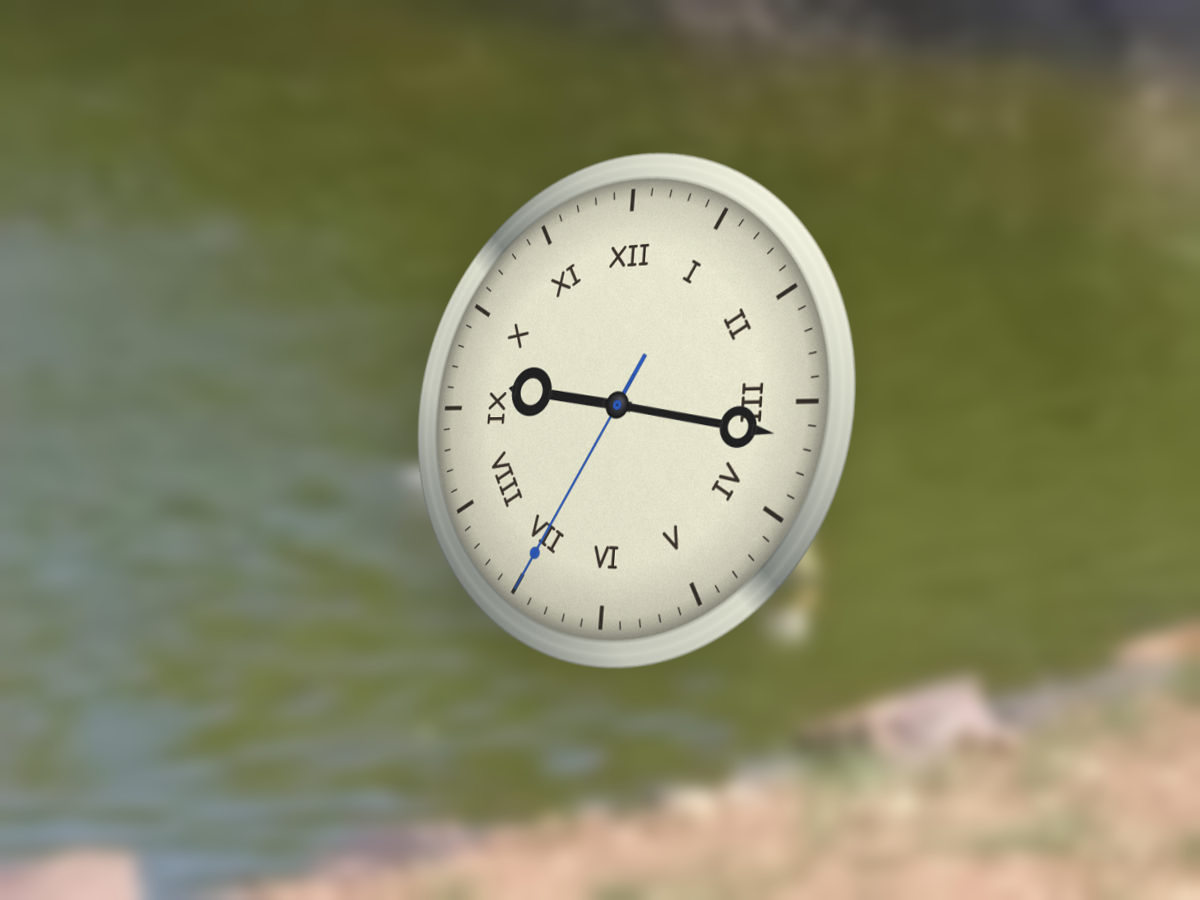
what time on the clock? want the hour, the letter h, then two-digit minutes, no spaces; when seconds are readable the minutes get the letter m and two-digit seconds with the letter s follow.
9h16m35s
